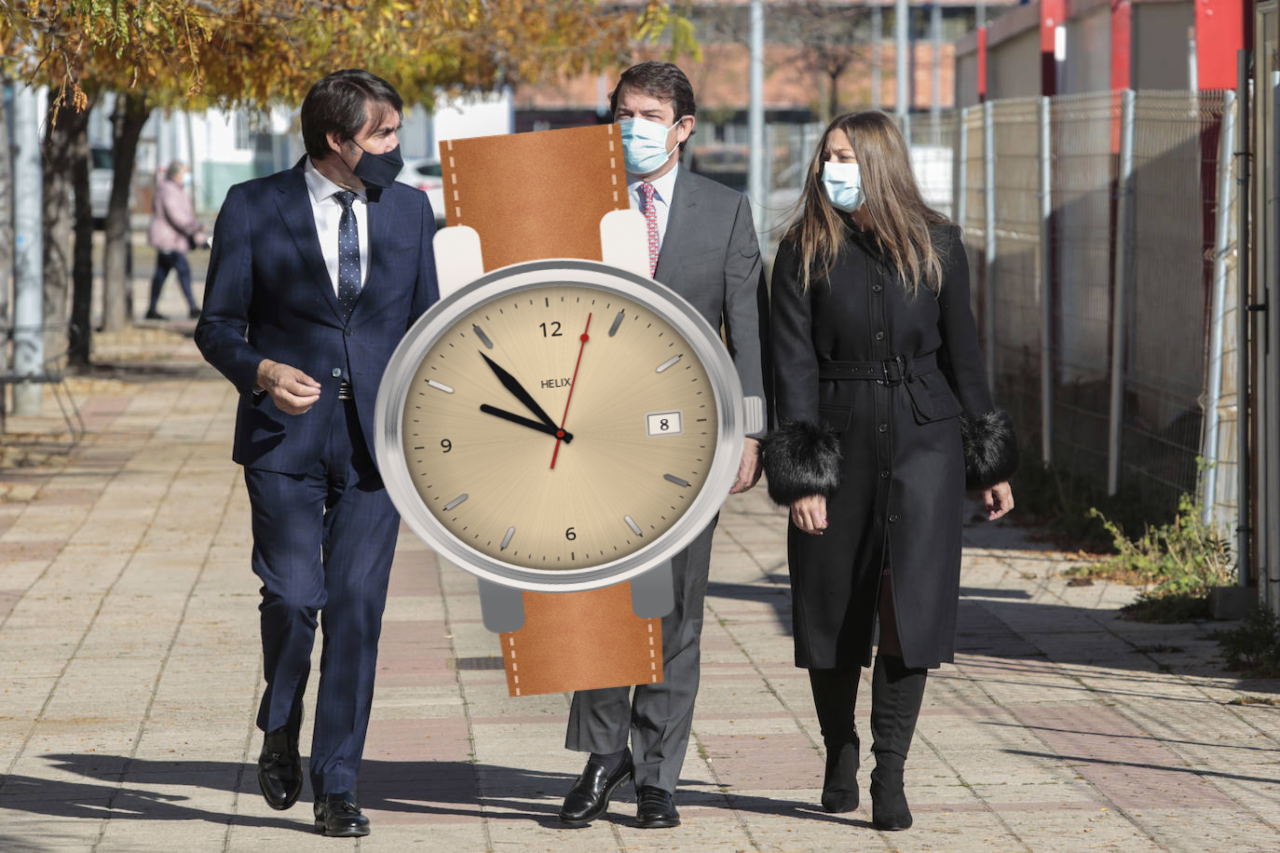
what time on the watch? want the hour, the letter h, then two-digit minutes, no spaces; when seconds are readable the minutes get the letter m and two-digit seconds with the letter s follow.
9h54m03s
